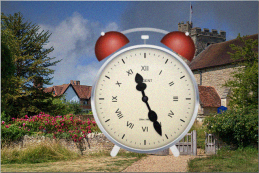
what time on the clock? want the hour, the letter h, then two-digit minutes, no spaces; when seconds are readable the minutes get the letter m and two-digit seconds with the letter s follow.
11h26
